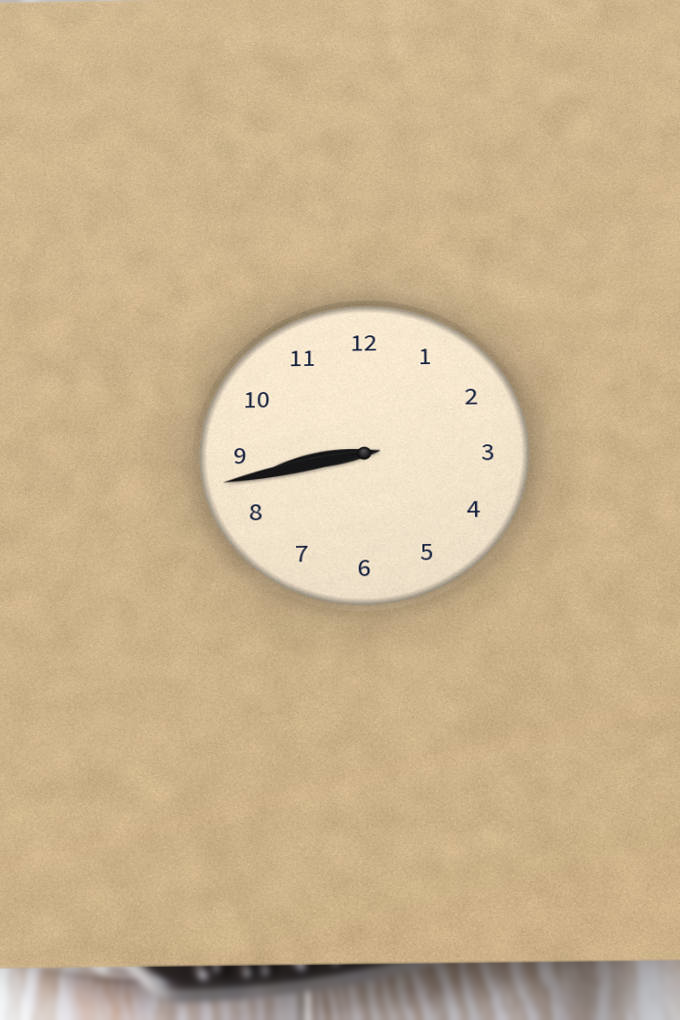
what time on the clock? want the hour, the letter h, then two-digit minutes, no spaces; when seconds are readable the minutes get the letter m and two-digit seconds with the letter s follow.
8h43
